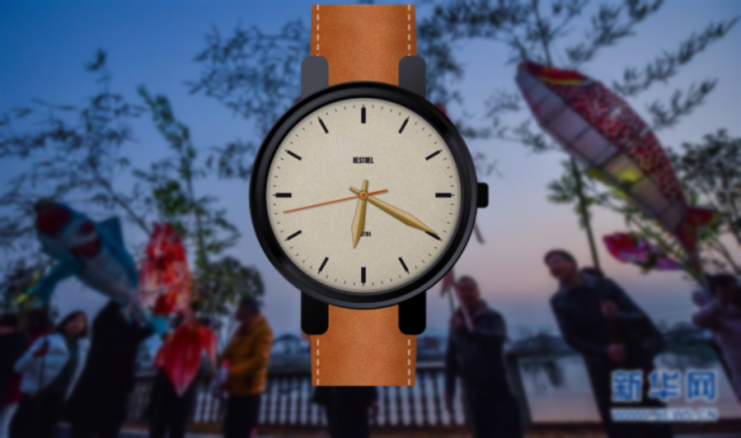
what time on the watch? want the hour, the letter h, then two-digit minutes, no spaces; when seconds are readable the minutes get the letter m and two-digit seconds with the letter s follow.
6h19m43s
